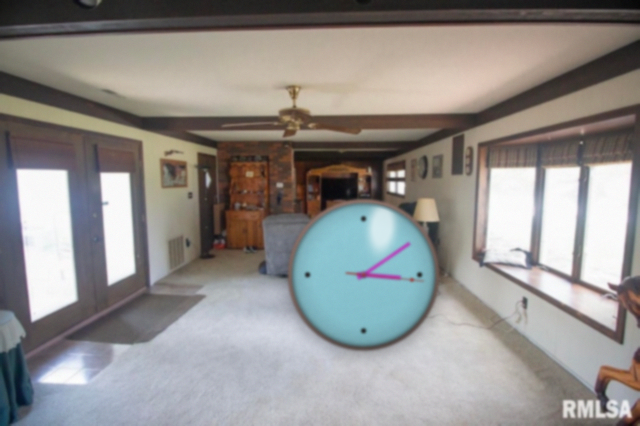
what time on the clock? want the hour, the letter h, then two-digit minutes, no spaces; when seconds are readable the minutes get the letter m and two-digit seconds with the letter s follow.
3h09m16s
